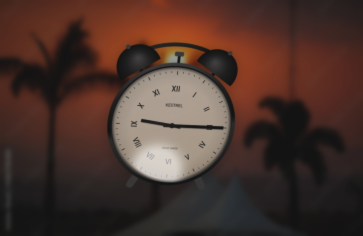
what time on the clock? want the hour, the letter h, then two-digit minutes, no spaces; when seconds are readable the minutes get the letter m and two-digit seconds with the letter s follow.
9h15
